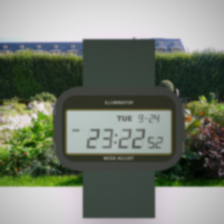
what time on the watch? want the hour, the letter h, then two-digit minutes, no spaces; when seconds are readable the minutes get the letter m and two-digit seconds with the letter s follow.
23h22m52s
